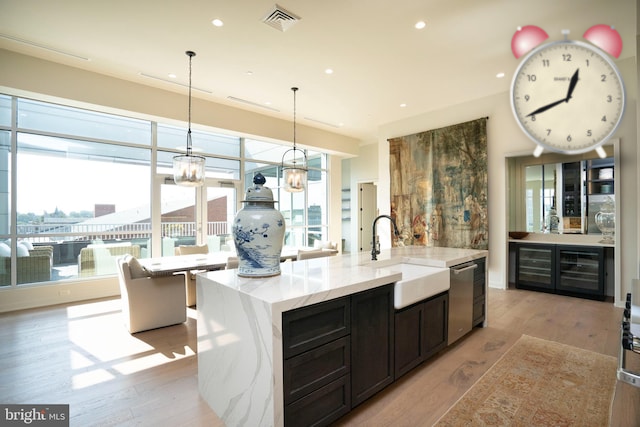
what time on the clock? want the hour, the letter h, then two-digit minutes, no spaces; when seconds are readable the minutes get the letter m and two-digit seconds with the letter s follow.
12h41
